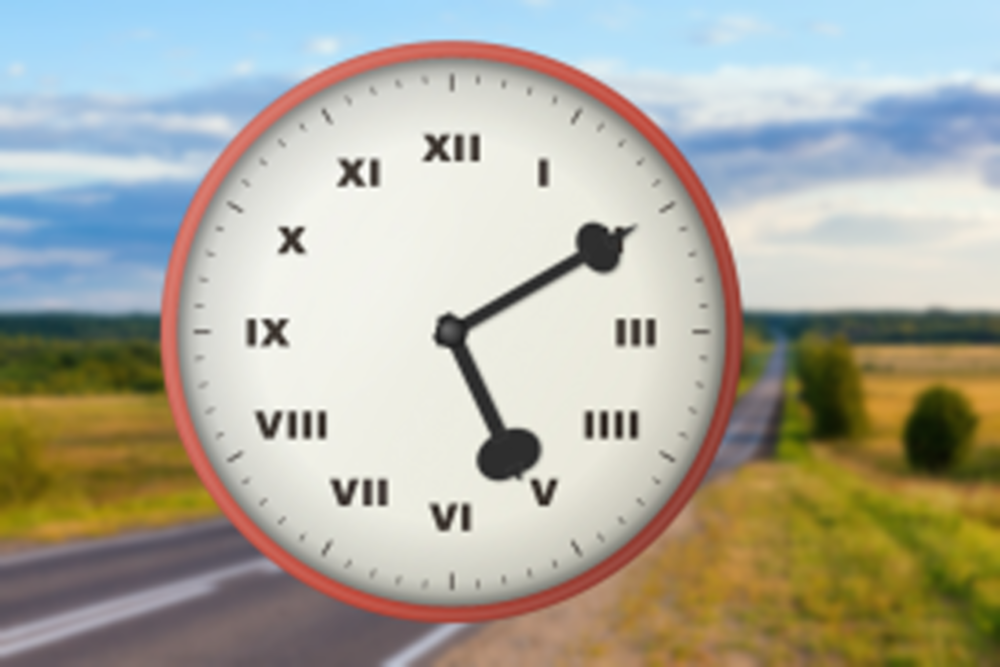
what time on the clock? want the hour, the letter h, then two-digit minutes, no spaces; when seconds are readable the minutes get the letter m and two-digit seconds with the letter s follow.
5h10
